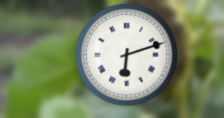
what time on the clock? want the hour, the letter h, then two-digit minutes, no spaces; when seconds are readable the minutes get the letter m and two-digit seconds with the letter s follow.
6h12
